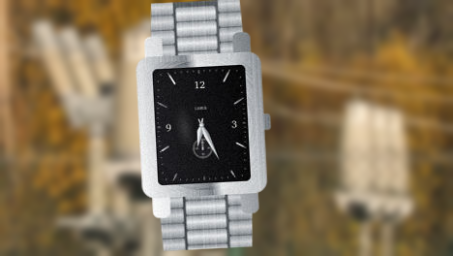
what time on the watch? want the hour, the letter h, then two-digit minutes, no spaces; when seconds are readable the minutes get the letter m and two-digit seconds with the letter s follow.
6h26
